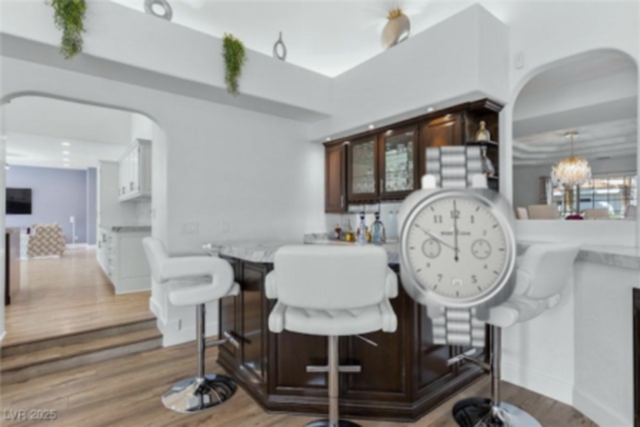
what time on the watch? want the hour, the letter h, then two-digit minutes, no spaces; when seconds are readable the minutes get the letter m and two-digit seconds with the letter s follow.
11h50
